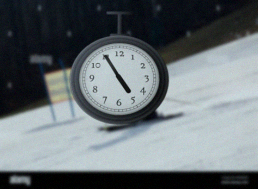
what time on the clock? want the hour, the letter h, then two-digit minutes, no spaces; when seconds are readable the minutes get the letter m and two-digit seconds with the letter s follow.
4h55
